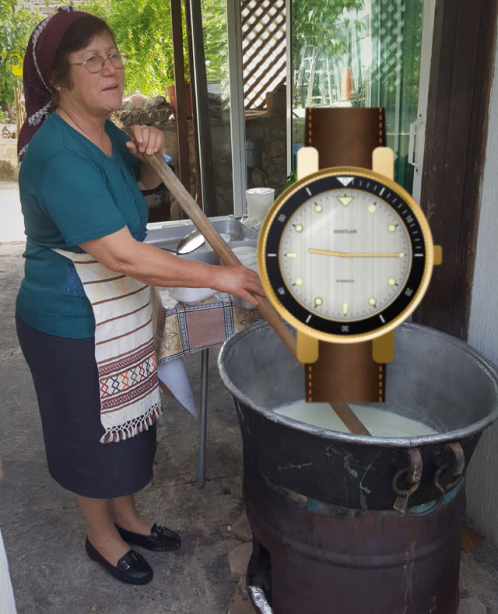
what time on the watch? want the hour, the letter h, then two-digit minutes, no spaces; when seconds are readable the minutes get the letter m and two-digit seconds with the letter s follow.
9h15
